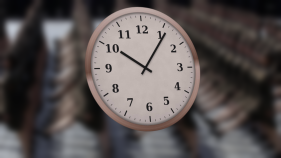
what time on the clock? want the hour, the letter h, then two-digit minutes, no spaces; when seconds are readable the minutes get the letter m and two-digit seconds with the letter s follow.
10h06
